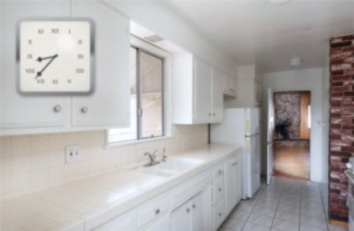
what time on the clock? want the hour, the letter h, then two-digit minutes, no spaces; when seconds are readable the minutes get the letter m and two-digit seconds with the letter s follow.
8h37
